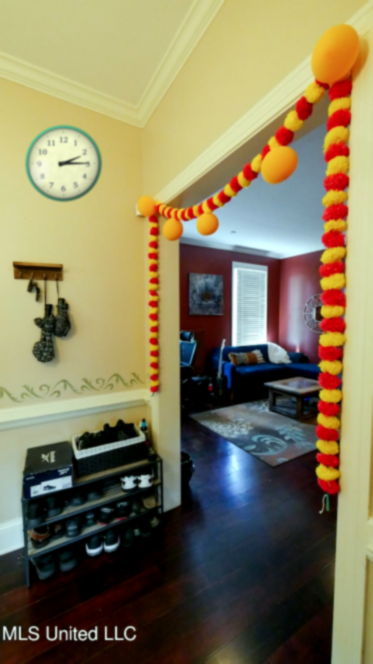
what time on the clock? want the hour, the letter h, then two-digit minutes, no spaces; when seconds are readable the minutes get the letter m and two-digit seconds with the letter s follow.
2h15
